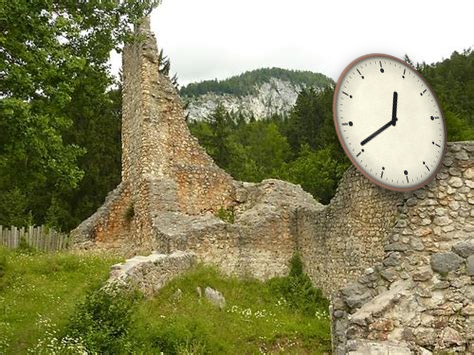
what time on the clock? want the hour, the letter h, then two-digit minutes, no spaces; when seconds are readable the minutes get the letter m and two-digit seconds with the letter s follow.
12h41
